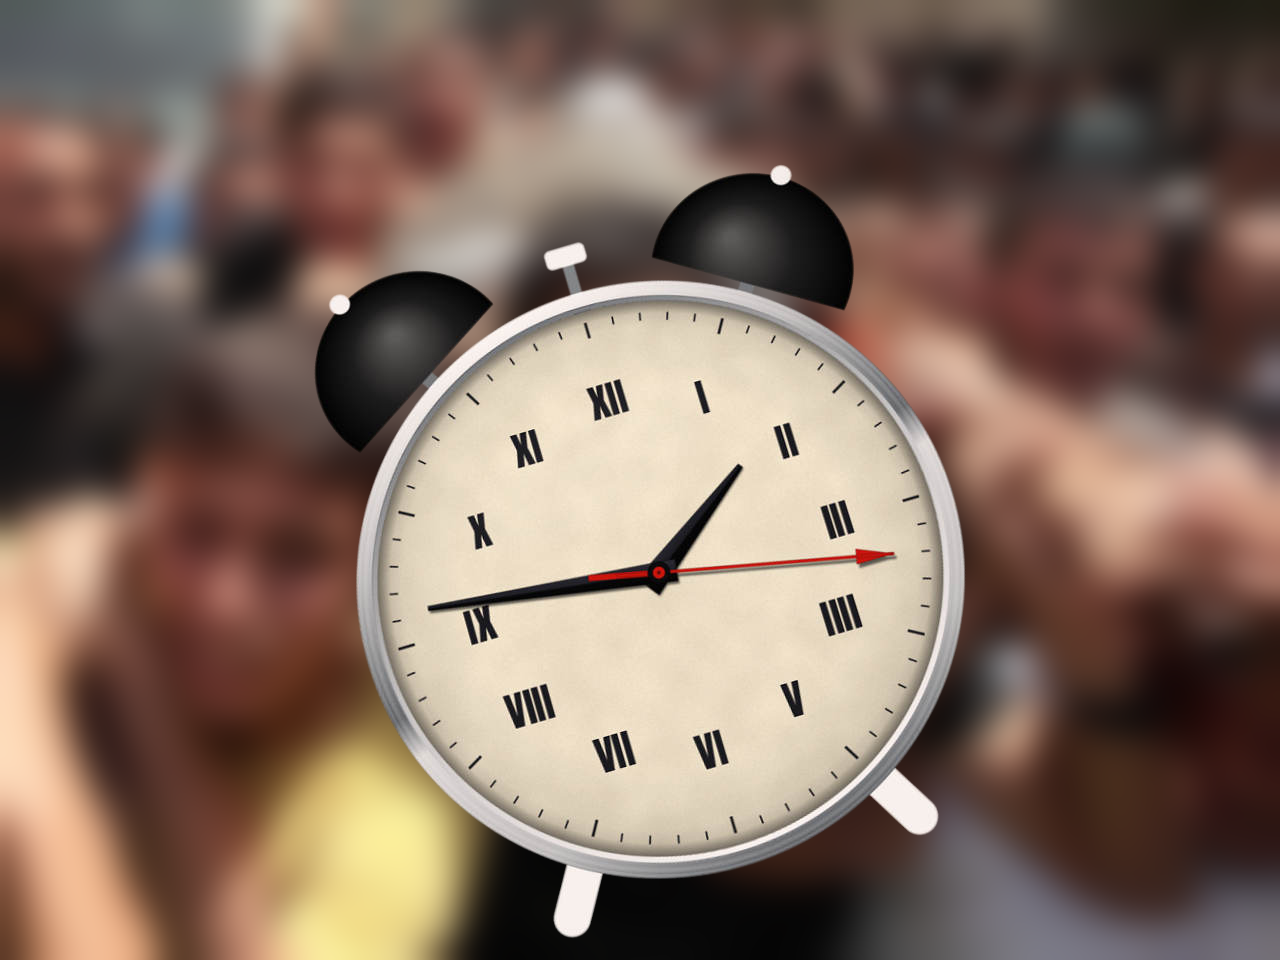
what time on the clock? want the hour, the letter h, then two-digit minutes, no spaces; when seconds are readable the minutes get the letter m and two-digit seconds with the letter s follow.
1h46m17s
